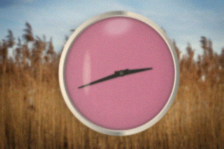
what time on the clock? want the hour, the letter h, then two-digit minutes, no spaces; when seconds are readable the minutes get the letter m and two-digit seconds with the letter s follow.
2h42
